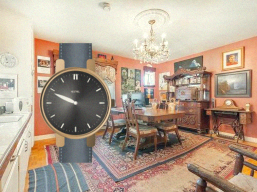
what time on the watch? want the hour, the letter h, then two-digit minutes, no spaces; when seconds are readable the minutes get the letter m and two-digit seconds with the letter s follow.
9h49
